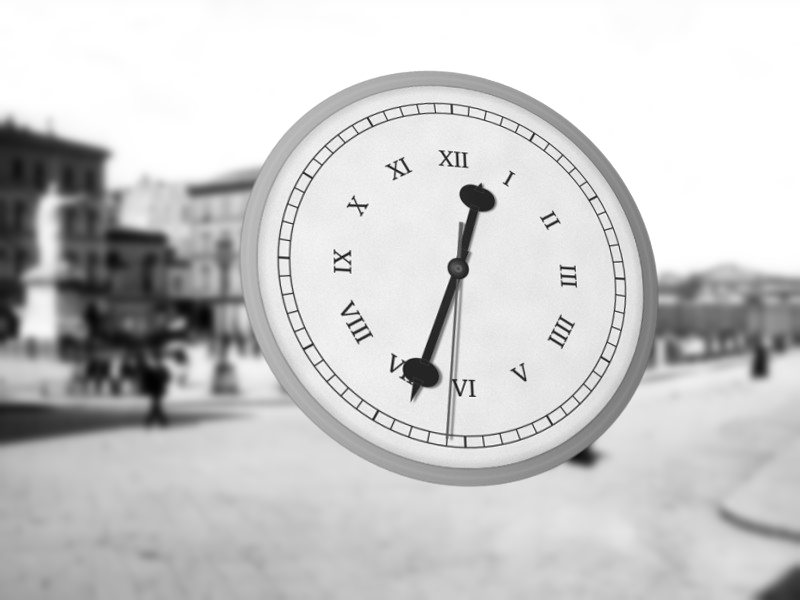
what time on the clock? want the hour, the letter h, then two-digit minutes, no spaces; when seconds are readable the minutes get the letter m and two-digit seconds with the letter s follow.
12h33m31s
